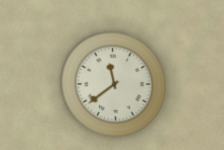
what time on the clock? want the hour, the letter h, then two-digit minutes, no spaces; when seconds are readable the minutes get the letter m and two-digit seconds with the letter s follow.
11h39
